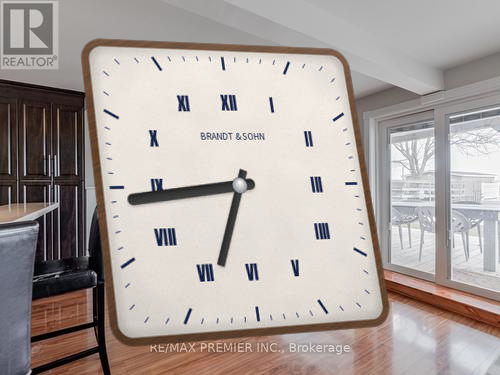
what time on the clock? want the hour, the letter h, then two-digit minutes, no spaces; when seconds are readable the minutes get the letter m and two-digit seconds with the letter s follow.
6h44
